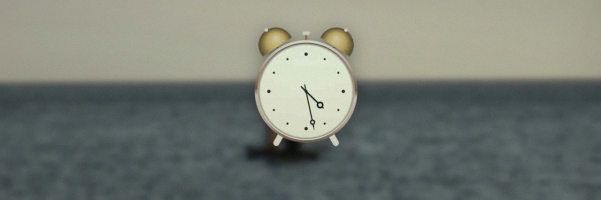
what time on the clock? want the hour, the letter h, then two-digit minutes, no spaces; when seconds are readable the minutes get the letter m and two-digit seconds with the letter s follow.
4h28
